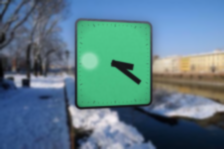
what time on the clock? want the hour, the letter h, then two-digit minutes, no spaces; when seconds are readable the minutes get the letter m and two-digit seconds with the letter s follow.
3h21
